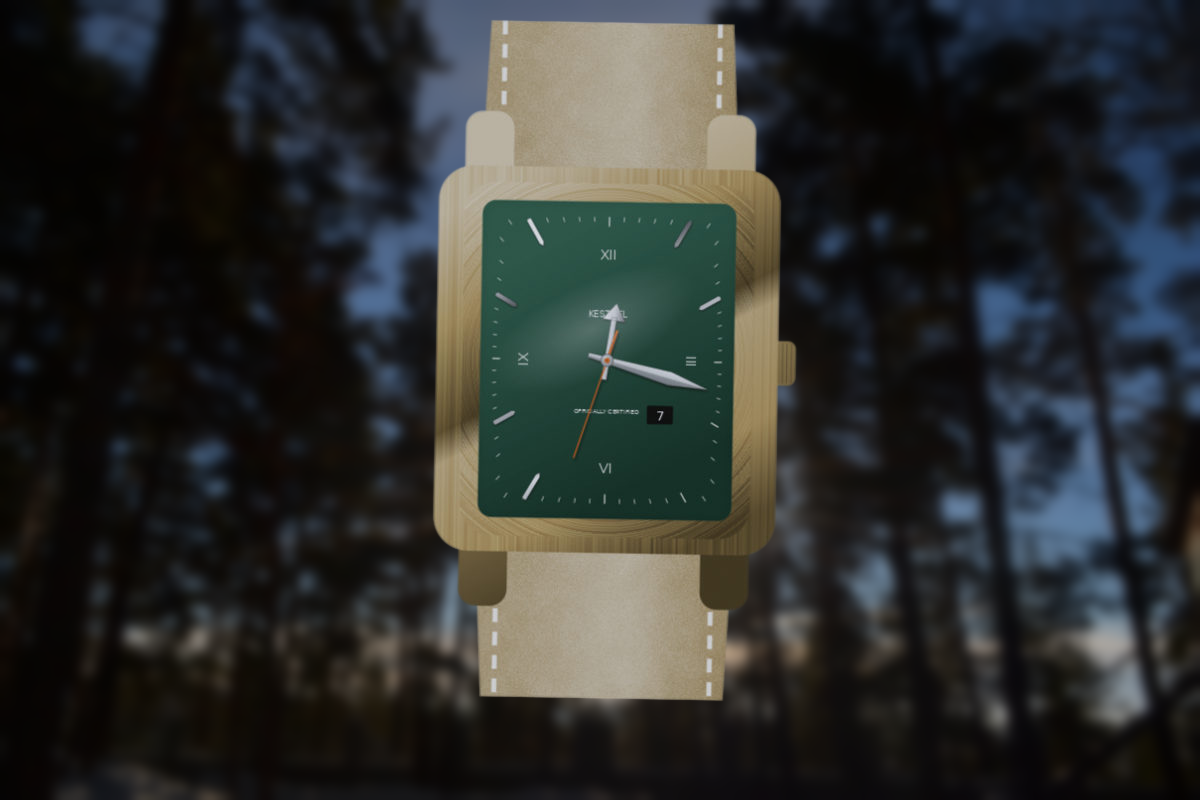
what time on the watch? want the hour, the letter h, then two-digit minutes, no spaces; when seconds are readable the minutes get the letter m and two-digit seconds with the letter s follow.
12h17m33s
